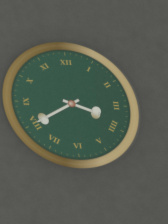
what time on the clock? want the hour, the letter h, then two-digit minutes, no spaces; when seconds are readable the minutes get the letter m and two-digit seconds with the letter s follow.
3h40
